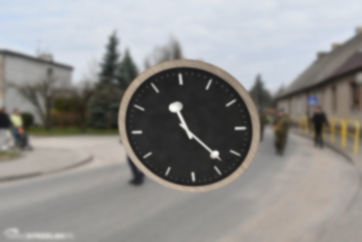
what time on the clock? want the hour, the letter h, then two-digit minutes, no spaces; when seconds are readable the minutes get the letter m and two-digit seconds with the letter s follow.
11h23
